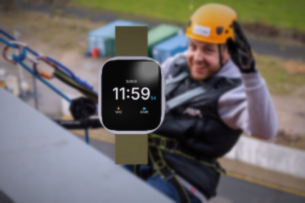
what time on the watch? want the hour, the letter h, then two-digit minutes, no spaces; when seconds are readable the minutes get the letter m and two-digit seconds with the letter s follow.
11h59
